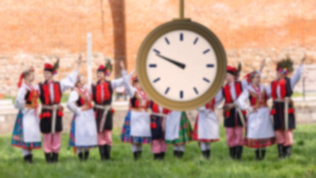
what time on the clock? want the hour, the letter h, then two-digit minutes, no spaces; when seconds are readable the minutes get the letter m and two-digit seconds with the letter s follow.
9h49
